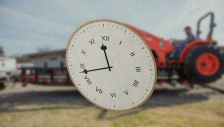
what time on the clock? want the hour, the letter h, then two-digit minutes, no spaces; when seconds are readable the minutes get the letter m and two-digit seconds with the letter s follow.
11h43
